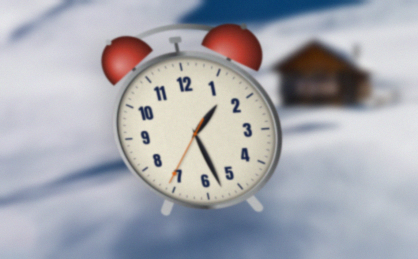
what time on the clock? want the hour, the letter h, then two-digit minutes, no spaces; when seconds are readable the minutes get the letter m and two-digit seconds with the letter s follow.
1h27m36s
